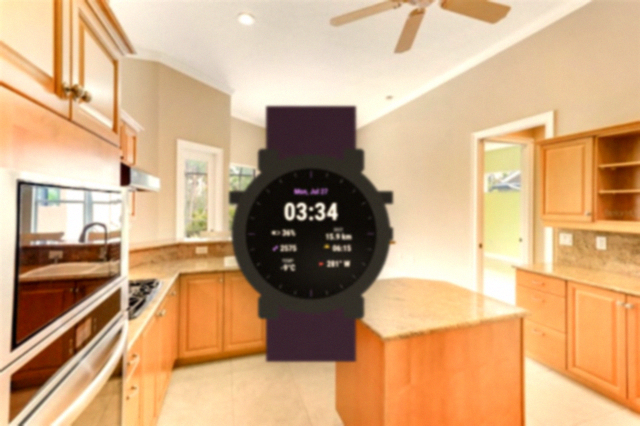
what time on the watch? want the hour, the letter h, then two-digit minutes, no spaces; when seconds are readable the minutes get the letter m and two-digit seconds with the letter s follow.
3h34
